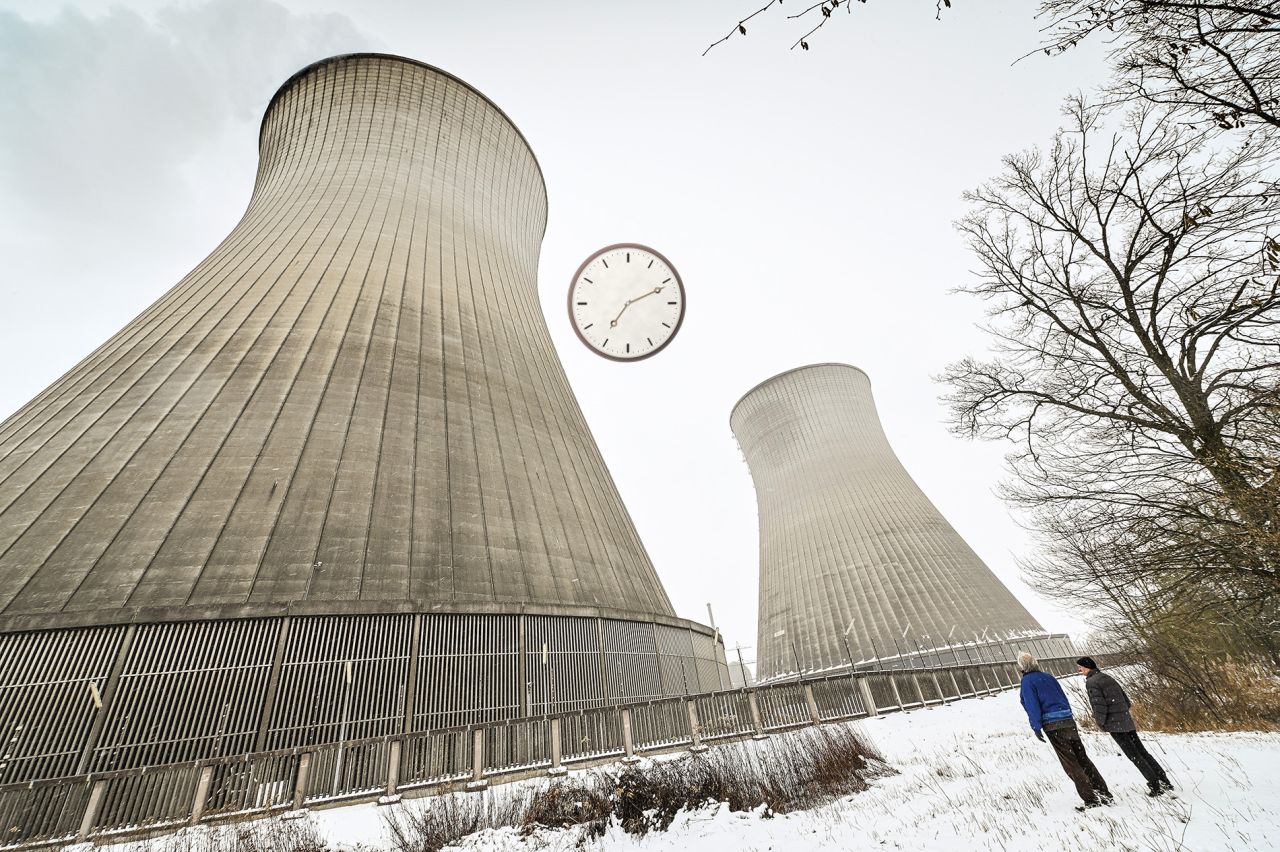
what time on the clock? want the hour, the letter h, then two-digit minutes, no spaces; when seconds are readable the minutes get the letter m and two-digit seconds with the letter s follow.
7h11
